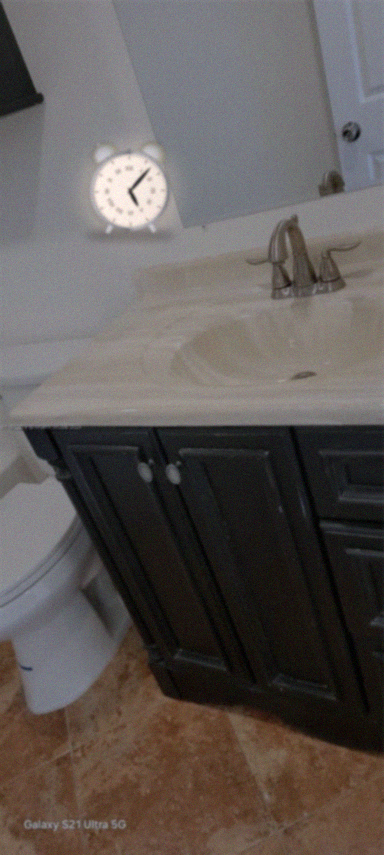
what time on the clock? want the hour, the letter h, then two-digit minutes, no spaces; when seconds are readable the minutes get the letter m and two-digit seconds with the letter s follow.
5h07
